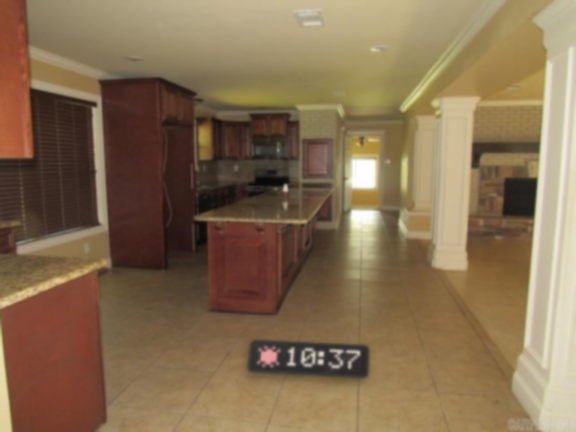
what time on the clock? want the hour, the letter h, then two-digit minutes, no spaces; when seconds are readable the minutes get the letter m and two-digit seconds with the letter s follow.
10h37
